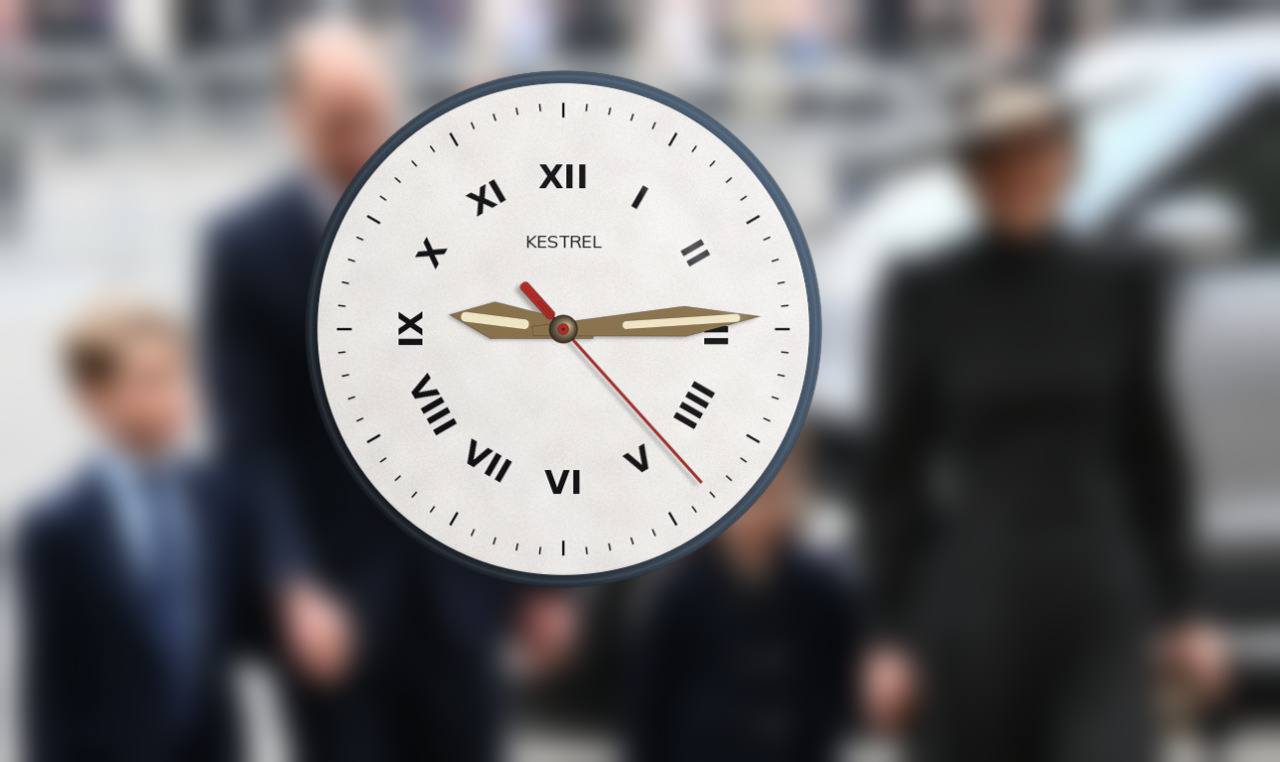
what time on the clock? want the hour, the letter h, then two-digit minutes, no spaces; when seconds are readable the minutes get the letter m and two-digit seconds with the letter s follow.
9h14m23s
